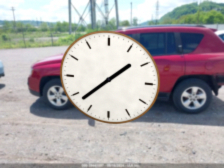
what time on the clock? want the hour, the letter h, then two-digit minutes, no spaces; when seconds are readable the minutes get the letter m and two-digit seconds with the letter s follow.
1h38
